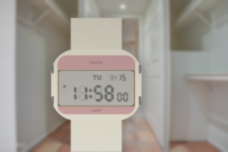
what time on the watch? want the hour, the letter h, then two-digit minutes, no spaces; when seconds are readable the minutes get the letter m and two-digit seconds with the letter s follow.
11h58m00s
